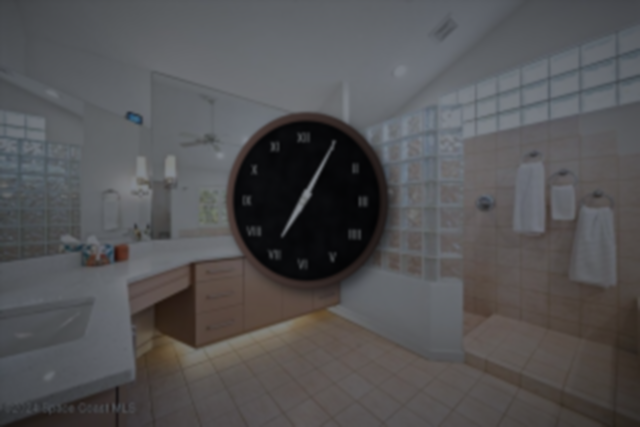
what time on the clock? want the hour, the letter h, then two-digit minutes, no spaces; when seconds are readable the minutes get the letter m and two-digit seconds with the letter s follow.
7h05
